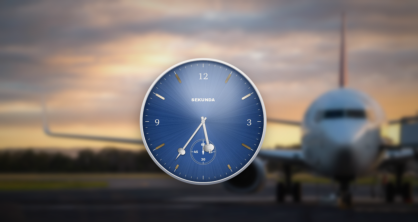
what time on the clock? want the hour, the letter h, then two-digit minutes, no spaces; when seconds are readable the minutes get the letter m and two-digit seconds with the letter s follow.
5h36
